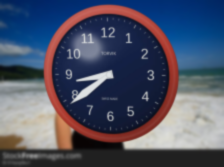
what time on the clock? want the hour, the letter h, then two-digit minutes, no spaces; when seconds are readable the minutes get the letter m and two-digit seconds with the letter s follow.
8h39
